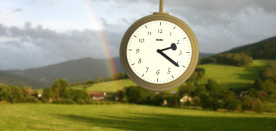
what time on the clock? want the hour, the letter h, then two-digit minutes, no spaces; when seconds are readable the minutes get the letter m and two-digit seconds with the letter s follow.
2h21
